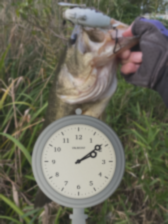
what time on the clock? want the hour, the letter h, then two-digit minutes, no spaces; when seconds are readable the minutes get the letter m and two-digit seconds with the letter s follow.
2h09
